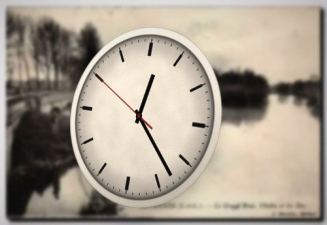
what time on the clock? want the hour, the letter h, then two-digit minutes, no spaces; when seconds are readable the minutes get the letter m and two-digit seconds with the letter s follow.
12h22m50s
